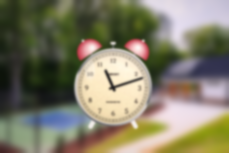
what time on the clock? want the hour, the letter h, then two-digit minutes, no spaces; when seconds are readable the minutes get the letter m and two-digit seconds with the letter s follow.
11h12
